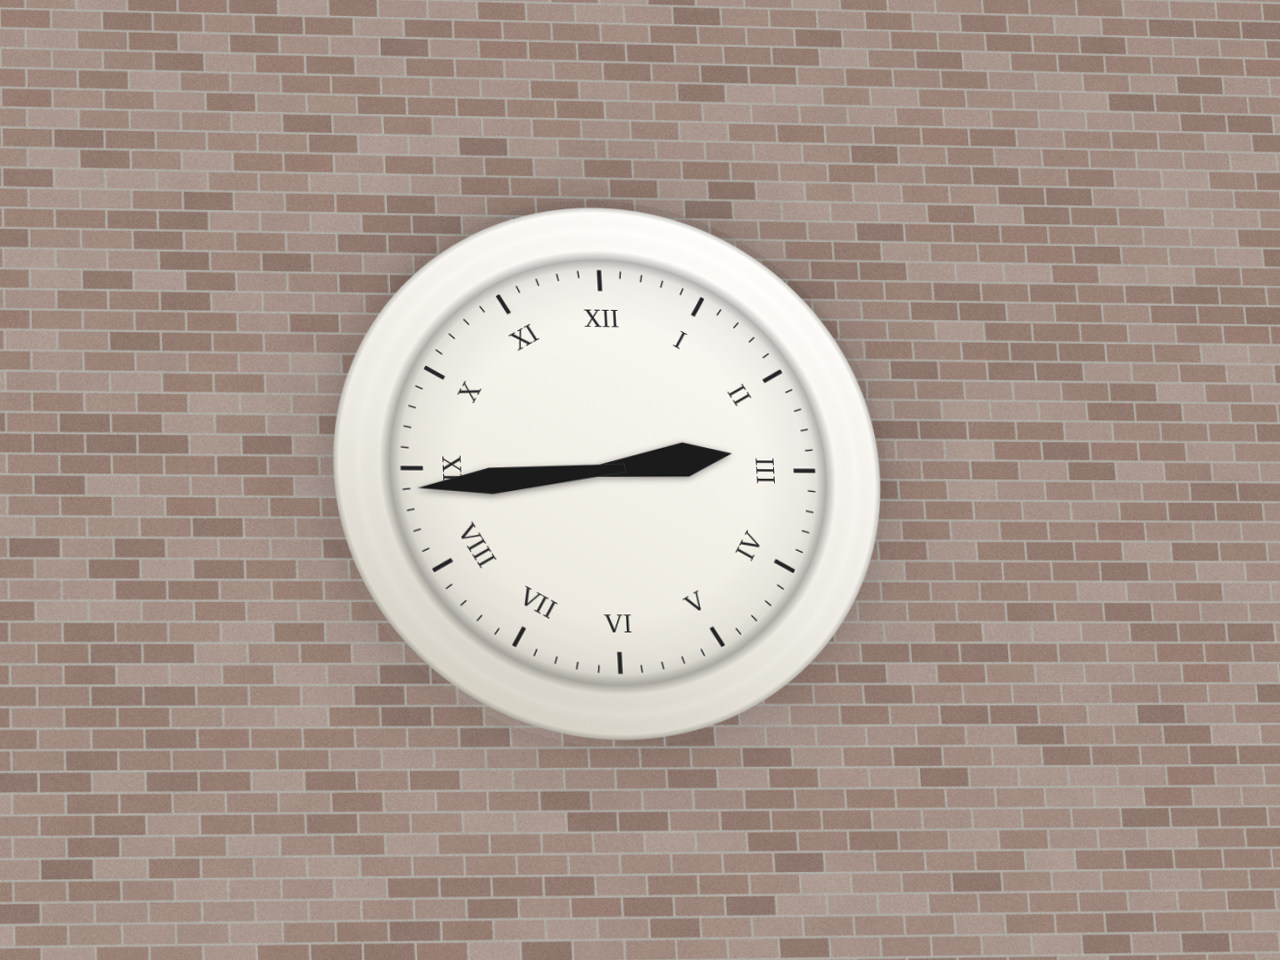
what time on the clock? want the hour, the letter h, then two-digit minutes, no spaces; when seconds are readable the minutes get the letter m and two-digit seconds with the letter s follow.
2h44
